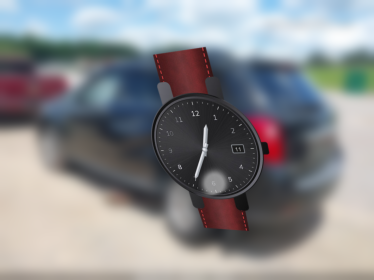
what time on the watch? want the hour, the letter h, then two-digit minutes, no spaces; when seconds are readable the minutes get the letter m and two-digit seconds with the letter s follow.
12h35
